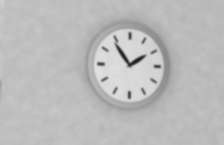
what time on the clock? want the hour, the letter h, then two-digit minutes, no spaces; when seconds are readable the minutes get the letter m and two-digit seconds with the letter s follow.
1h54
